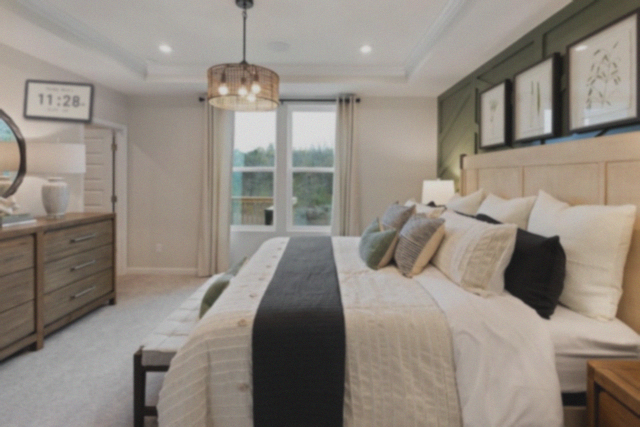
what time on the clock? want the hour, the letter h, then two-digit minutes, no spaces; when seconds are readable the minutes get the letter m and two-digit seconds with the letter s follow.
11h28
